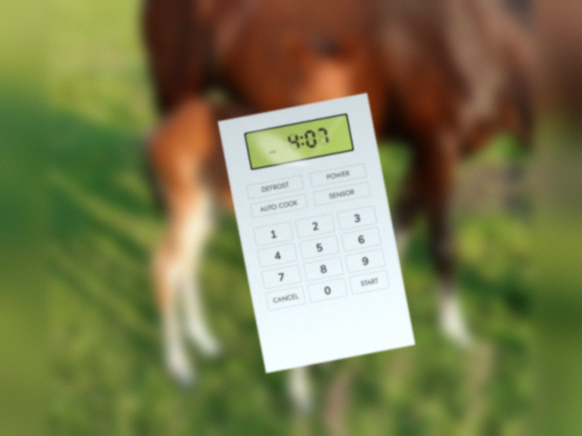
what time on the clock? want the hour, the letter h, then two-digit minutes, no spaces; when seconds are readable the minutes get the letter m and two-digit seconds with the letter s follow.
4h07
